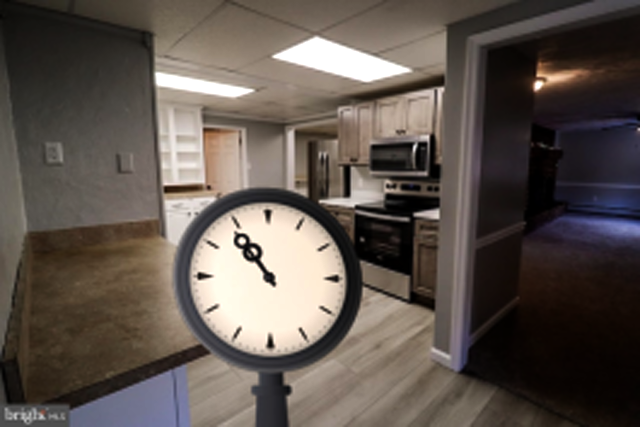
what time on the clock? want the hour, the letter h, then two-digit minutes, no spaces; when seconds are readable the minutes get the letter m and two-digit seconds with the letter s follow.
10h54
